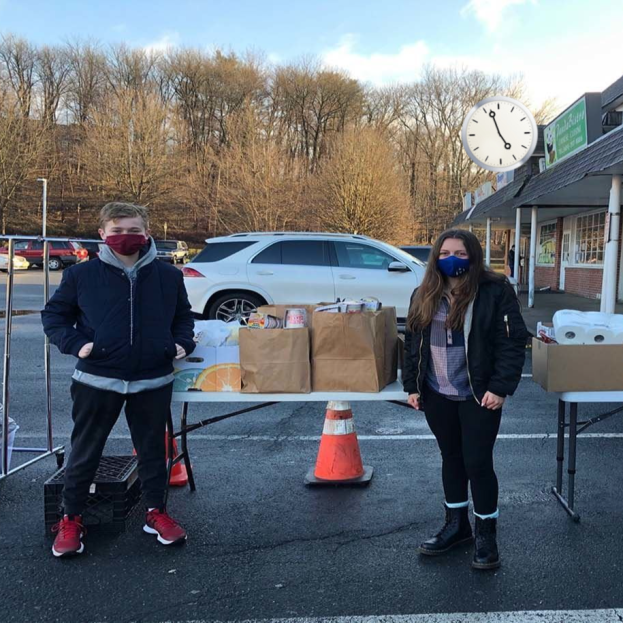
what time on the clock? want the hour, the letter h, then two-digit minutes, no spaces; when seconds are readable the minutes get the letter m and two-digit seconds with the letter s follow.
4h57
